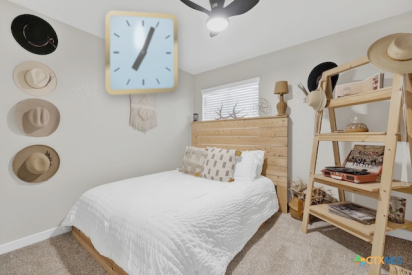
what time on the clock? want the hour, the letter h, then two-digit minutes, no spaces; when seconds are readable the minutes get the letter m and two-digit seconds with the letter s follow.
7h04
